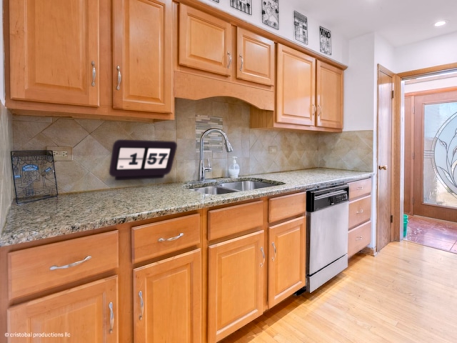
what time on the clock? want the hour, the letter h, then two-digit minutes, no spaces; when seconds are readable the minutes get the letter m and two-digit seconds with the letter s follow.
1h57
